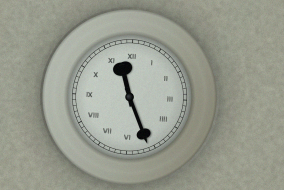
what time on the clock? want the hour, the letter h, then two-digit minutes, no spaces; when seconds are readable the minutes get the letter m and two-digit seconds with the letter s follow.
11h26
